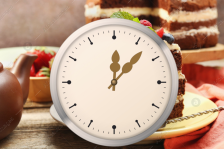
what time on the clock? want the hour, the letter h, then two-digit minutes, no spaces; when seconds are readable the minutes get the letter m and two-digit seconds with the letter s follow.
12h07
